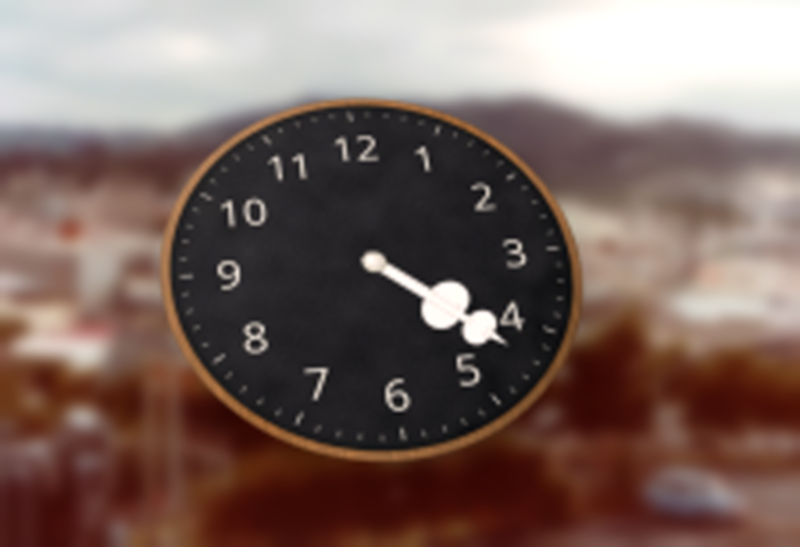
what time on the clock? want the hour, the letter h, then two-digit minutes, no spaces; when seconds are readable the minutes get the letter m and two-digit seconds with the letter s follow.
4h22
